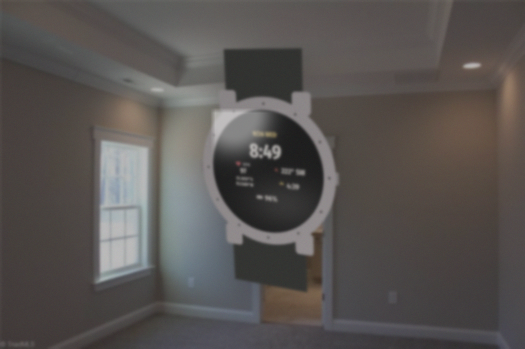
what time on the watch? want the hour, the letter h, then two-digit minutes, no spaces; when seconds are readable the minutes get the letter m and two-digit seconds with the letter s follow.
8h49
